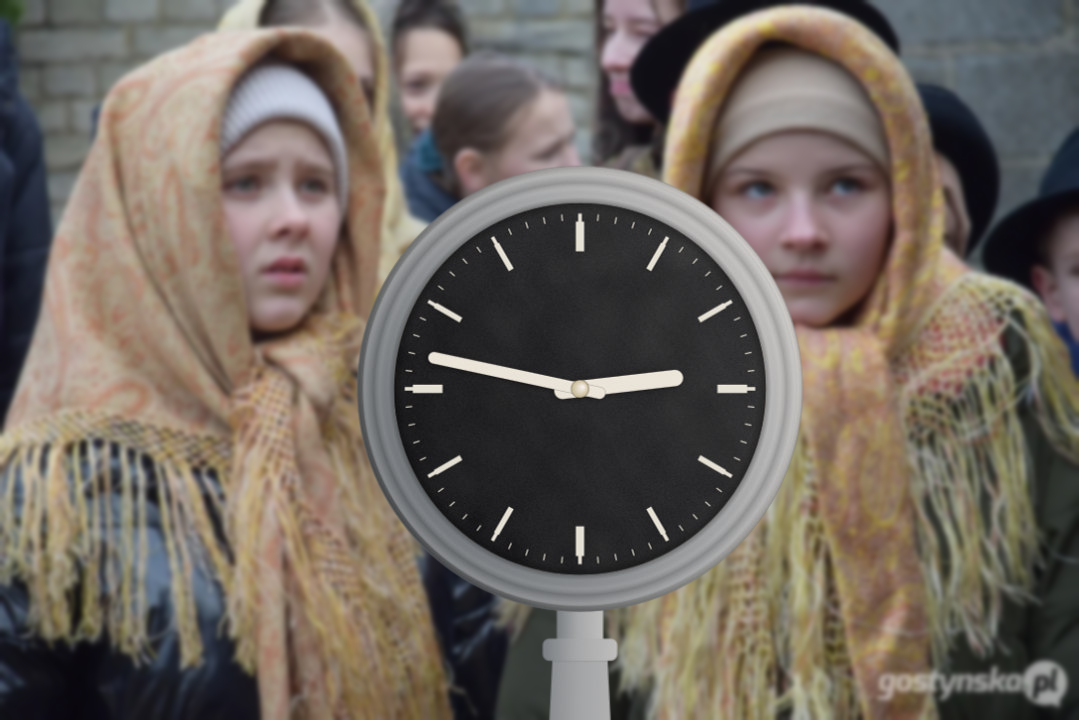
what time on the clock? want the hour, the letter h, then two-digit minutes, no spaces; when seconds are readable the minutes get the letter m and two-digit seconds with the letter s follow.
2h47
